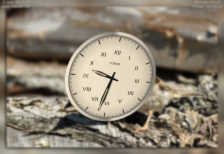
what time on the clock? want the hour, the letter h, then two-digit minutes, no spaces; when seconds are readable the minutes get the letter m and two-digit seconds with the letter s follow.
9h32
